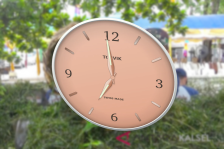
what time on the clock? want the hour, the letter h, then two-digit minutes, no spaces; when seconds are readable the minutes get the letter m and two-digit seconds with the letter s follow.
6h59
